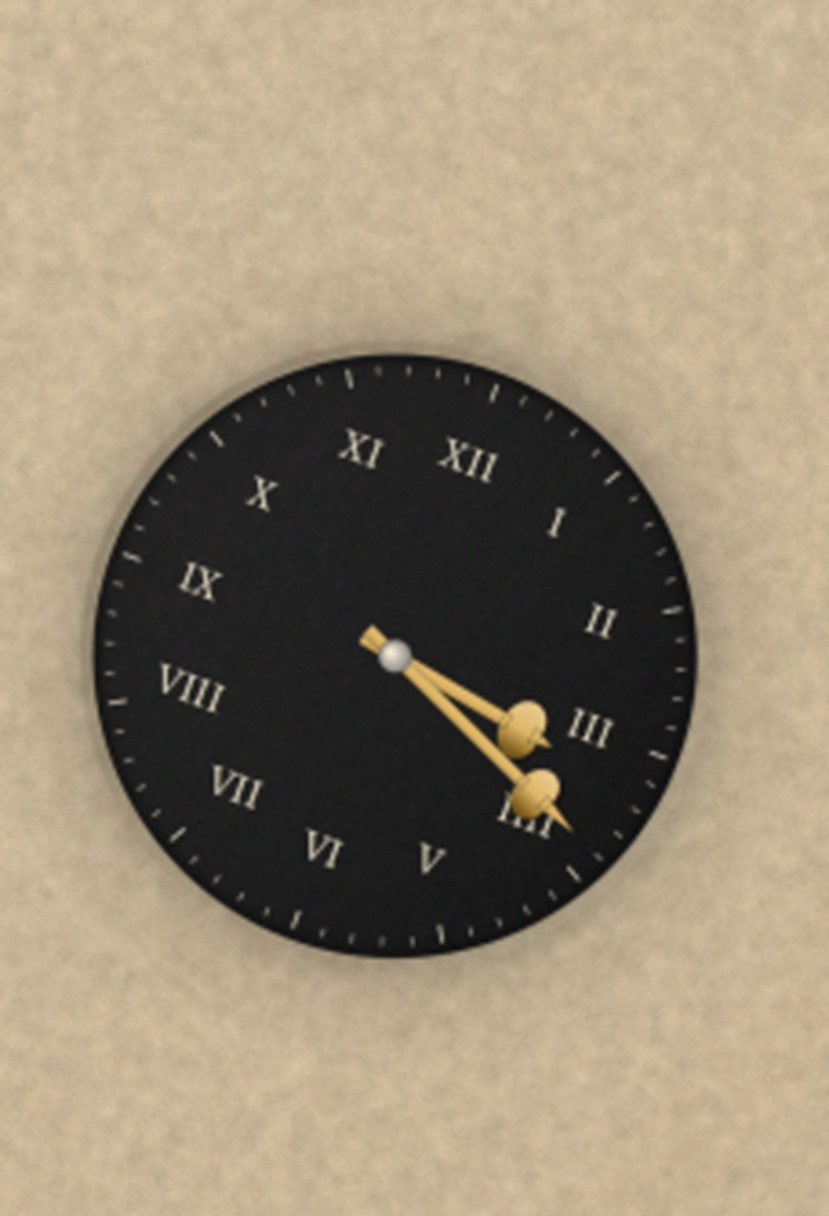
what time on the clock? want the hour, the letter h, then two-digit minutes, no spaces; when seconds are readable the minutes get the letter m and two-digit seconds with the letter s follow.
3h19
